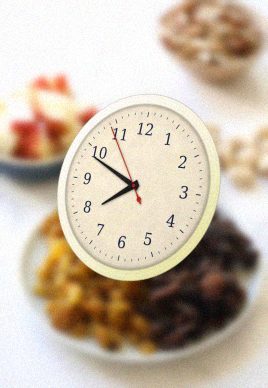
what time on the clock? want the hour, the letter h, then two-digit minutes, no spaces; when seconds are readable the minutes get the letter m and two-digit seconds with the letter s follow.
7h48m54s
